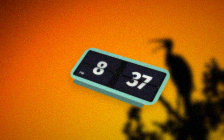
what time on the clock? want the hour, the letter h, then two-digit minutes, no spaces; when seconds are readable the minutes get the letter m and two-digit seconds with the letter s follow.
8h37
